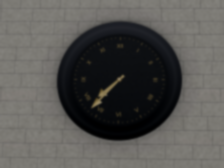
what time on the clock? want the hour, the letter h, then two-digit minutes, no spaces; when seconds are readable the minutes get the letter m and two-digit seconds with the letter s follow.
7h37
